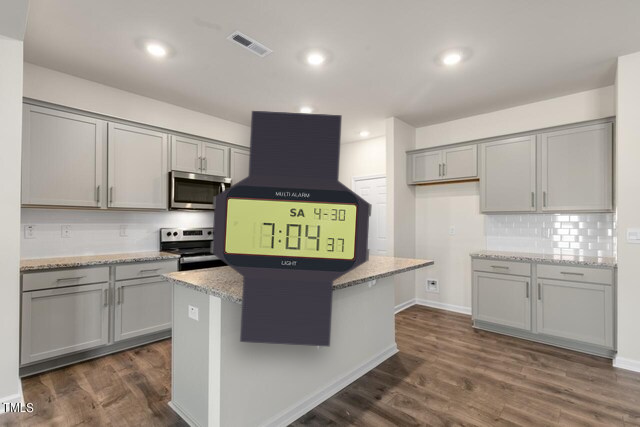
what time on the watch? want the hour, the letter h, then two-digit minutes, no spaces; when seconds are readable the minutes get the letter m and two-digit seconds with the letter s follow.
7h04m37s
